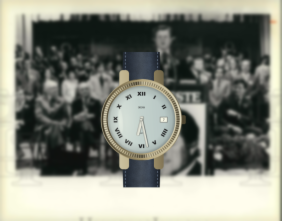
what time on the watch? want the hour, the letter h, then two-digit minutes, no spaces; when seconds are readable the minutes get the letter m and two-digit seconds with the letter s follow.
6h28
